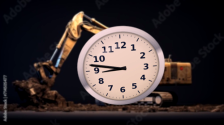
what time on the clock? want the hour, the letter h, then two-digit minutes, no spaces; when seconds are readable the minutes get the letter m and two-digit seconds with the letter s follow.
8h47
